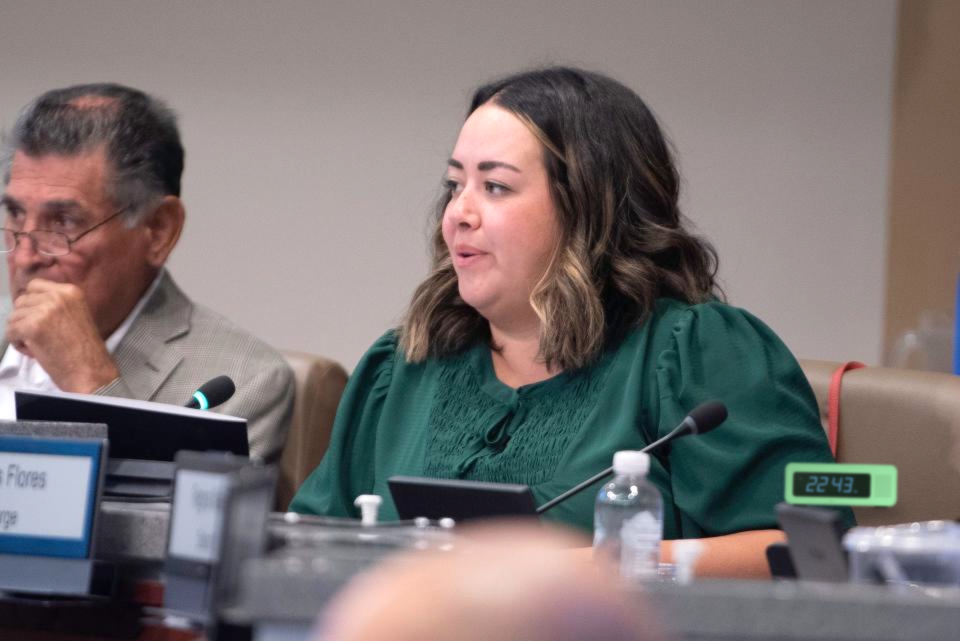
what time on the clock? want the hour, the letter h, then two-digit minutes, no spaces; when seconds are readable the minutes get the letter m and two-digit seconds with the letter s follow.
22h43
